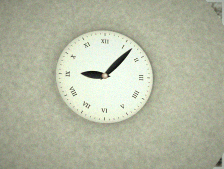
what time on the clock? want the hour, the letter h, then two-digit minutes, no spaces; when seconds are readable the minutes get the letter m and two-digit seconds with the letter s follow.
9h07
